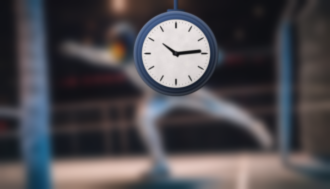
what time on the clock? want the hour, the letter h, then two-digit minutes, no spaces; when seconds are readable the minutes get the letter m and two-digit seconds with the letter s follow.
10h14
